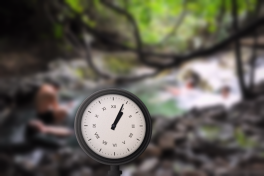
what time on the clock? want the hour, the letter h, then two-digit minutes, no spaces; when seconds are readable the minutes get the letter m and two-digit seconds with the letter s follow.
1h04
